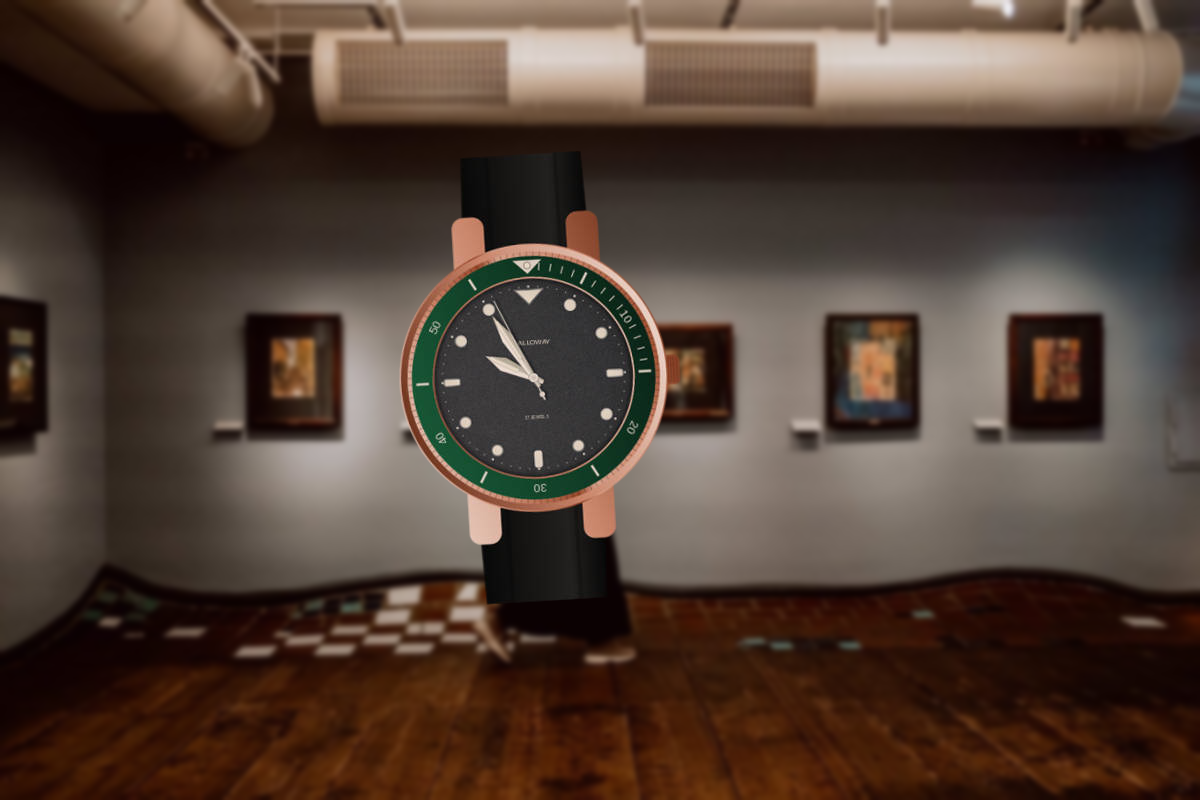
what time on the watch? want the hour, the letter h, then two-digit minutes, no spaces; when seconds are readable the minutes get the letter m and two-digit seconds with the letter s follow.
9h54m56s
